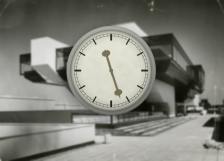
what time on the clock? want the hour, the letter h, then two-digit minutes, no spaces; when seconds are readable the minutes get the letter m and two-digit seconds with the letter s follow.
11h27
